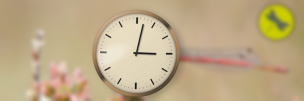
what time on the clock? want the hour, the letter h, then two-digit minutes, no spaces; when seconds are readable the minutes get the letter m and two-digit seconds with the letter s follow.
3h02
